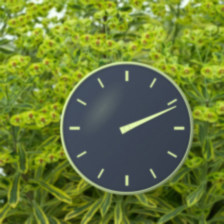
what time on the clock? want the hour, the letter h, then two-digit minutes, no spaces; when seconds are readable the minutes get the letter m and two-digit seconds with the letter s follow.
2h11
